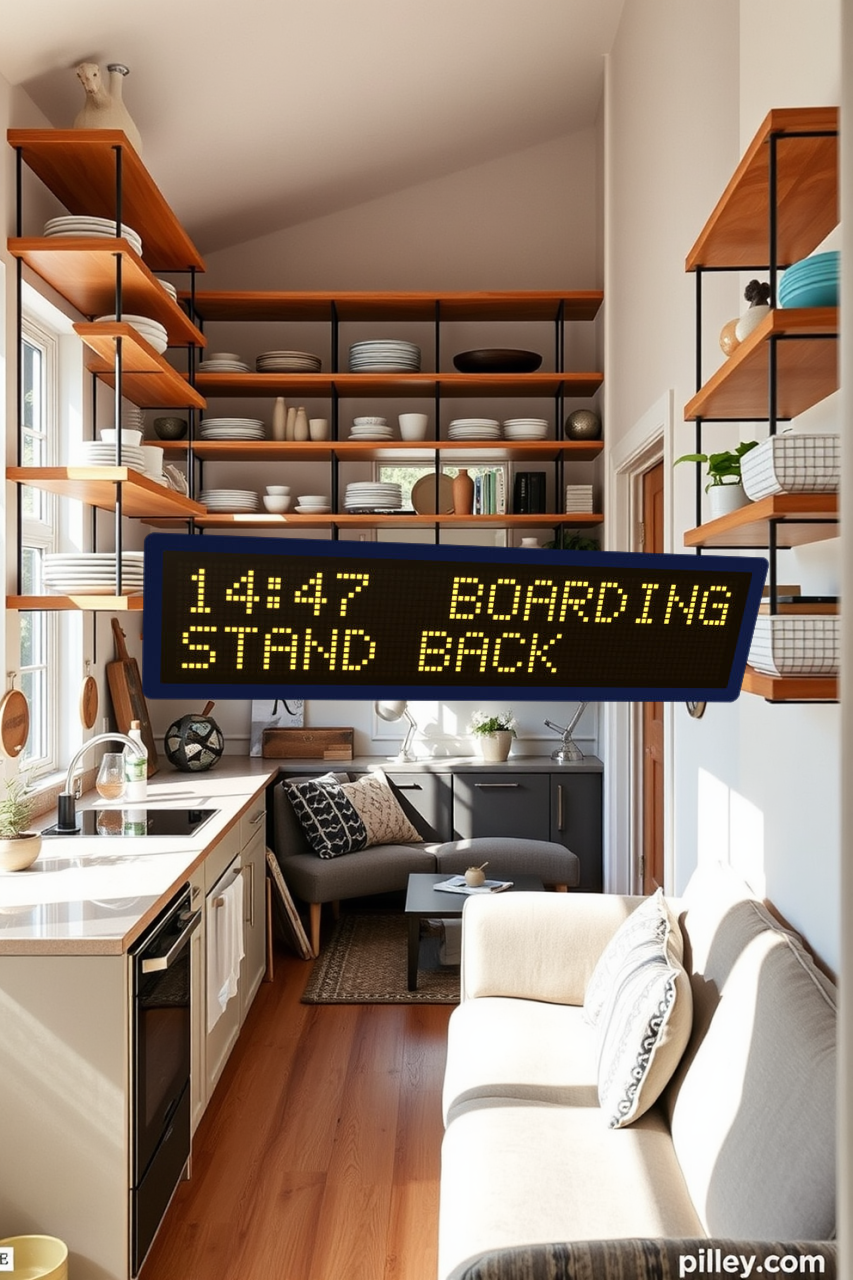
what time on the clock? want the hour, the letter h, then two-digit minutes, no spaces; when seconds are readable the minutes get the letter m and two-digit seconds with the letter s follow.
14h47
